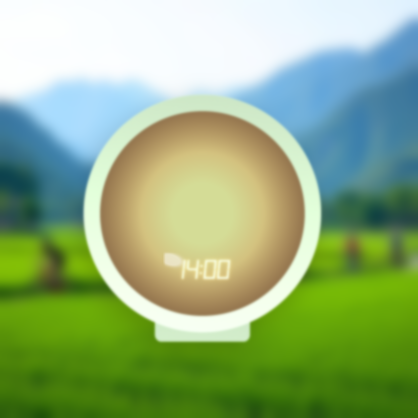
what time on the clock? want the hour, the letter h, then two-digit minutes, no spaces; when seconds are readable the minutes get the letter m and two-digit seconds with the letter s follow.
14h00
